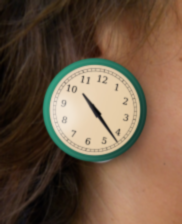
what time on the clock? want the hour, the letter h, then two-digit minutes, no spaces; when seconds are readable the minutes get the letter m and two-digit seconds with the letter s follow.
10h22
